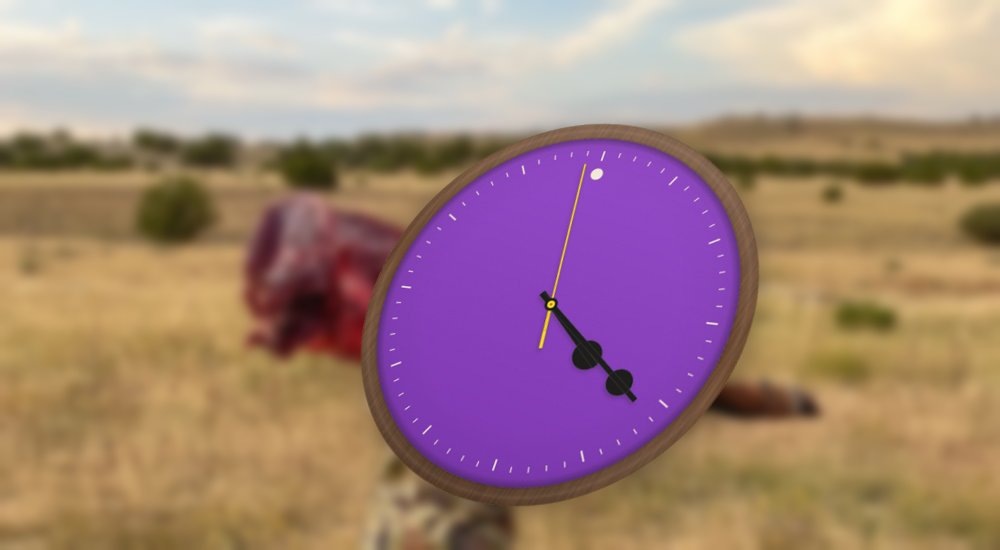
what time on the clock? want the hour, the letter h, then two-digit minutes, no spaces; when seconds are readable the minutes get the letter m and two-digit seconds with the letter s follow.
4h20m59s
